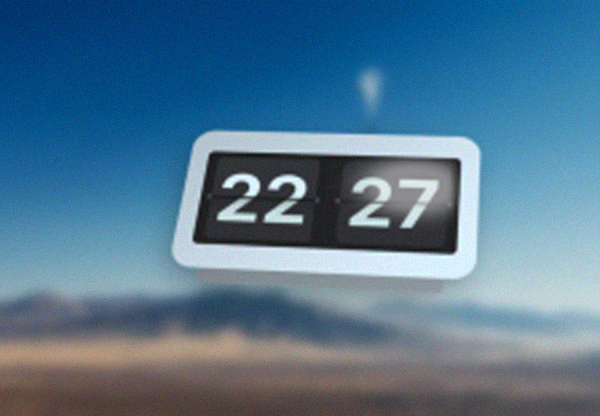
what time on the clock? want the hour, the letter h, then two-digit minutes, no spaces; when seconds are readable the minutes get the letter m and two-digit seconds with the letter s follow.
22h27
